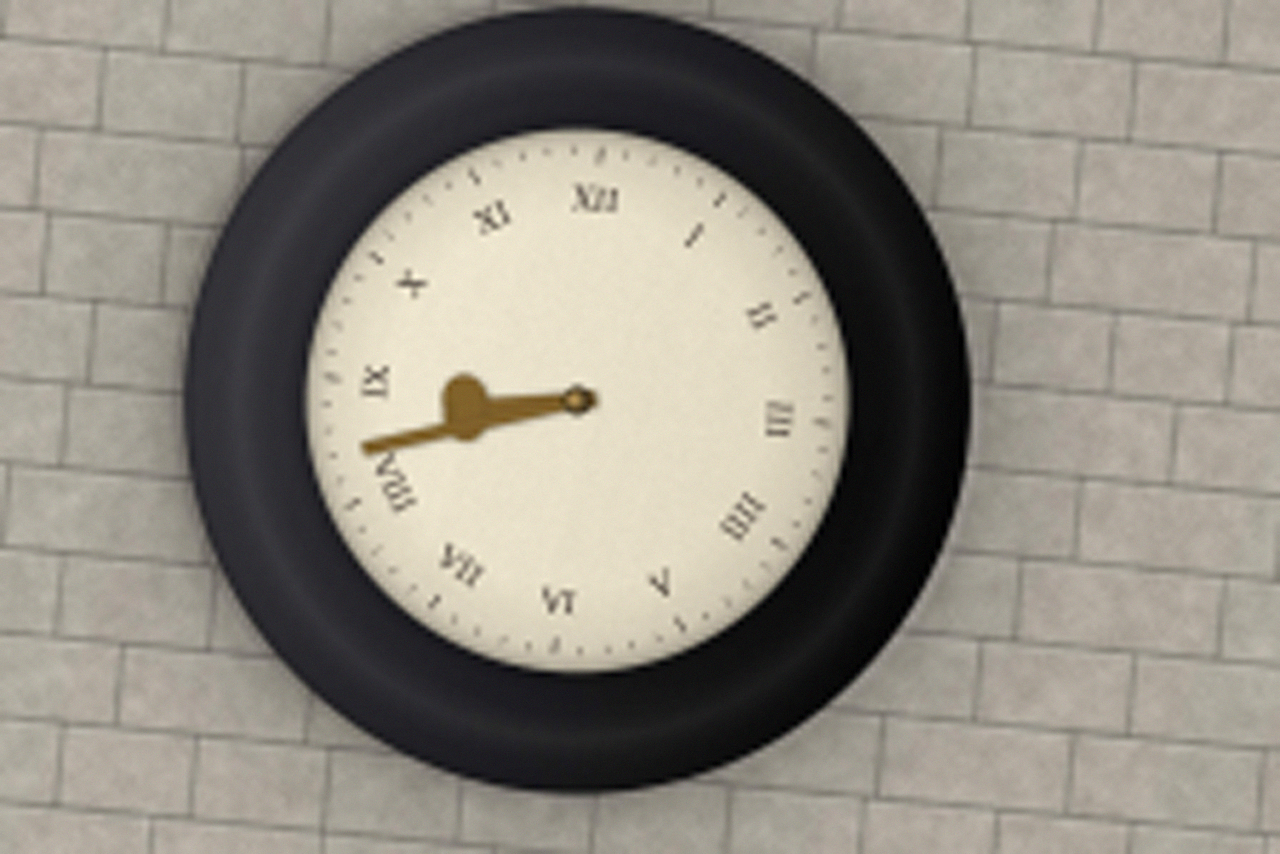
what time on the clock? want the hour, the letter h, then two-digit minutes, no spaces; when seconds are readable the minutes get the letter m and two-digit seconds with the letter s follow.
8h42
